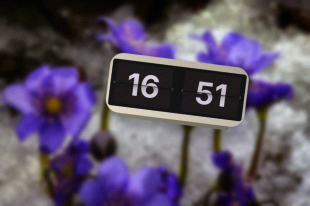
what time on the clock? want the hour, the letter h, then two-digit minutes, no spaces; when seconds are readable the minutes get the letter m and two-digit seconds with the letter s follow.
16h51
